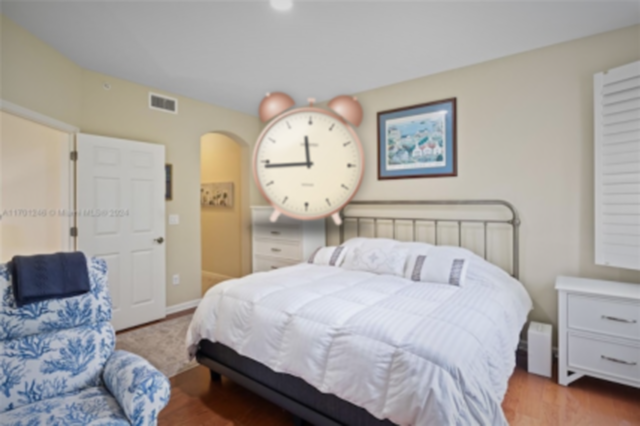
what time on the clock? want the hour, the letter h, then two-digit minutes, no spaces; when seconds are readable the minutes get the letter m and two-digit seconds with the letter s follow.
11h44
